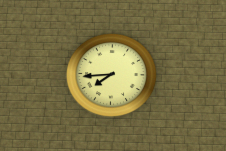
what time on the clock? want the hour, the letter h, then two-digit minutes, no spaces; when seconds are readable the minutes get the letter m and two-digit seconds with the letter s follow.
7h44
